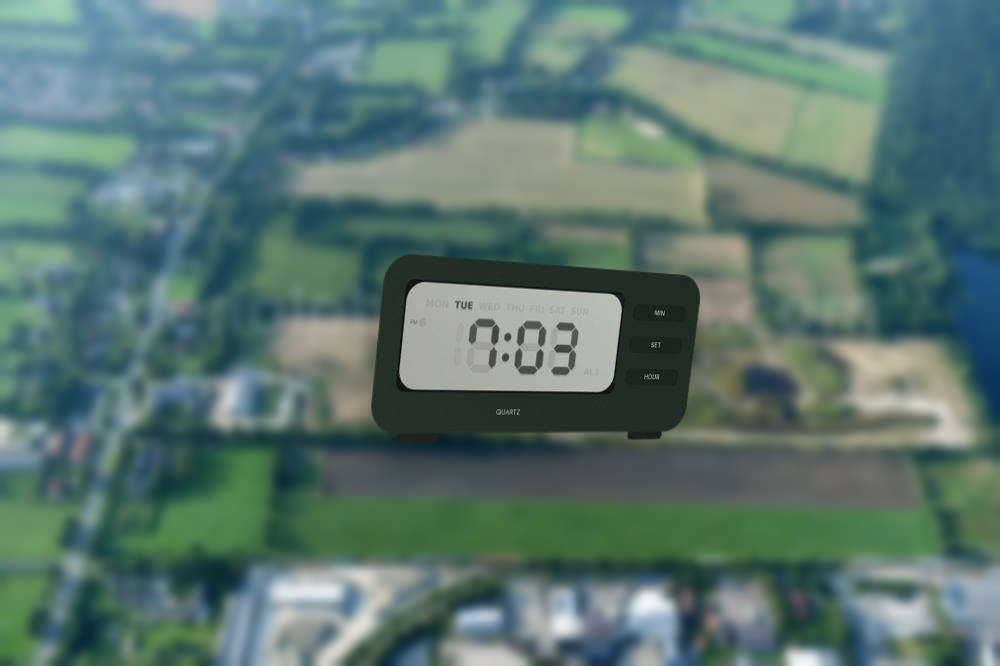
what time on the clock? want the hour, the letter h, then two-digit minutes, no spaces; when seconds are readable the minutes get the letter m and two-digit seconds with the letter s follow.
7h03
